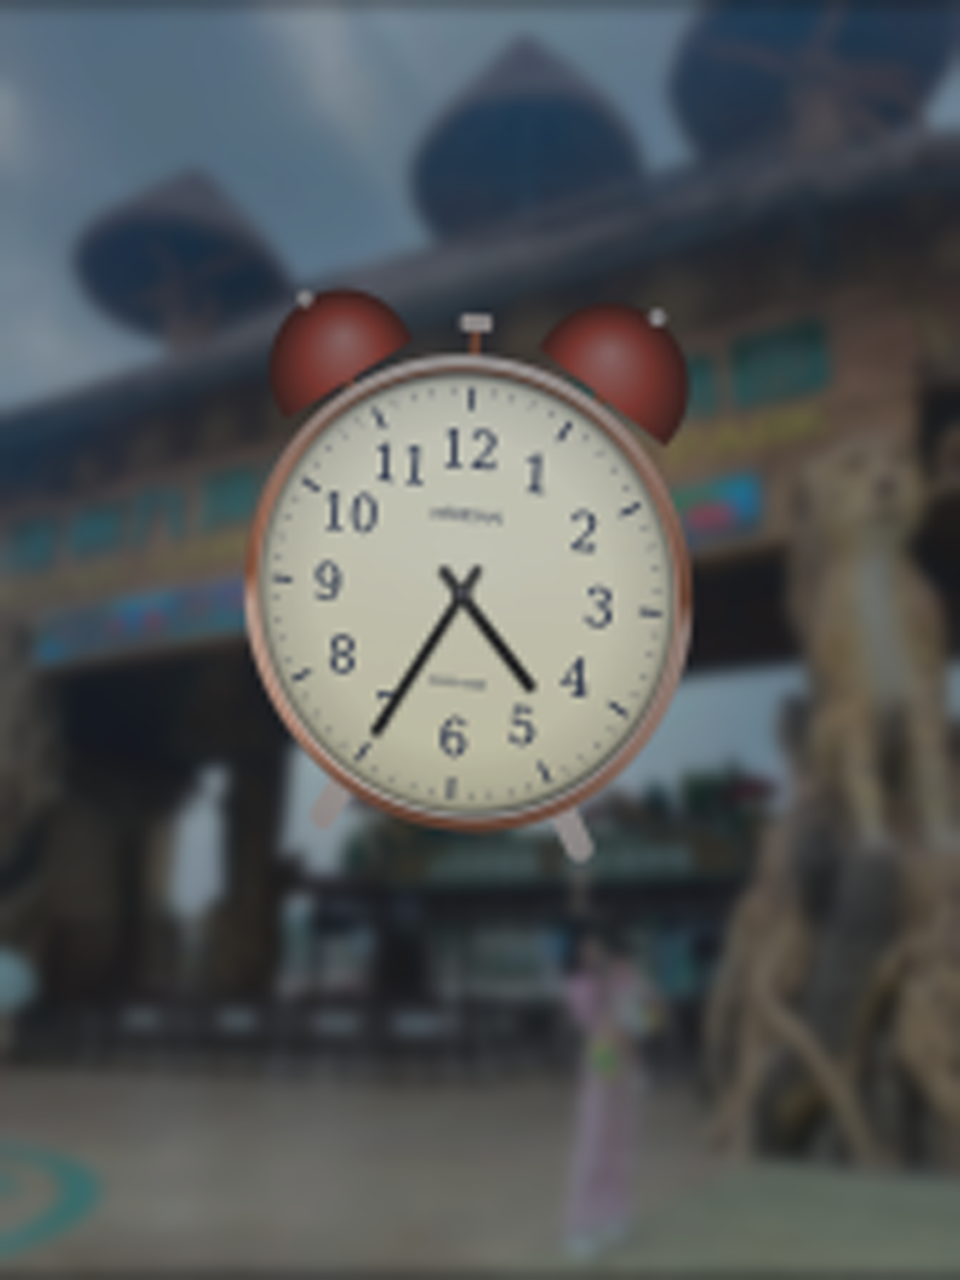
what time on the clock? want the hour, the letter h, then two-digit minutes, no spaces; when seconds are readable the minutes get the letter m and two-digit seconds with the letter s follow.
4h35
